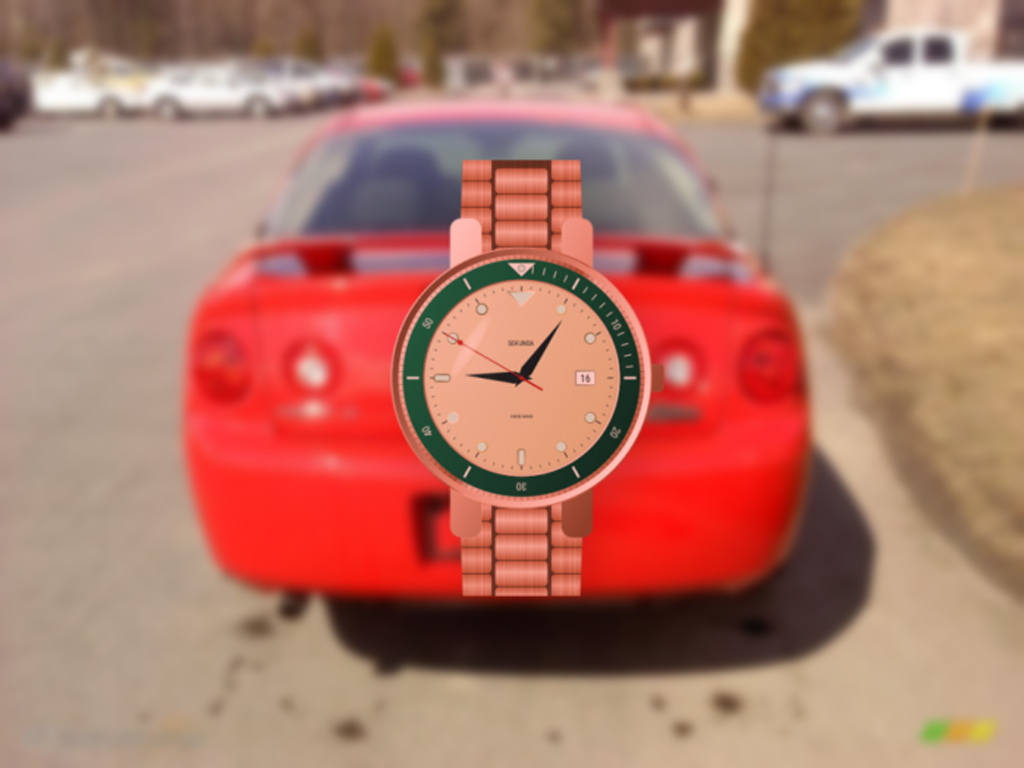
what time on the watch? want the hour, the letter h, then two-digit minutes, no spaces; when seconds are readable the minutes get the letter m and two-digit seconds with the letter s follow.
9h05m50s
